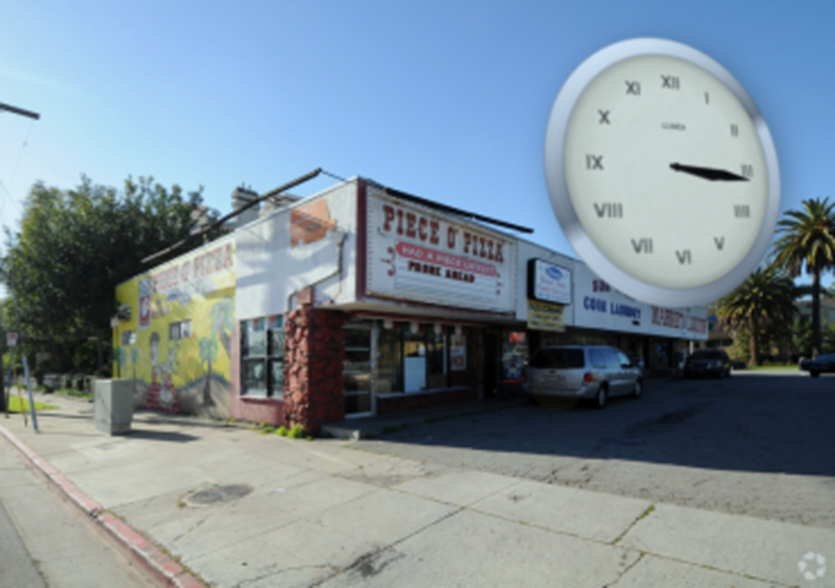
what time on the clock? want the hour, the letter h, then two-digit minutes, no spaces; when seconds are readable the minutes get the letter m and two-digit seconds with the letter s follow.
3h16
